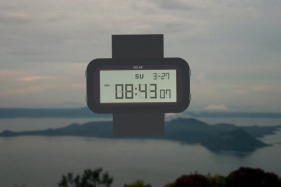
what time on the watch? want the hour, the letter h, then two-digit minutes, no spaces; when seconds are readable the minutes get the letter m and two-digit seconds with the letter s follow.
8h43m07s
